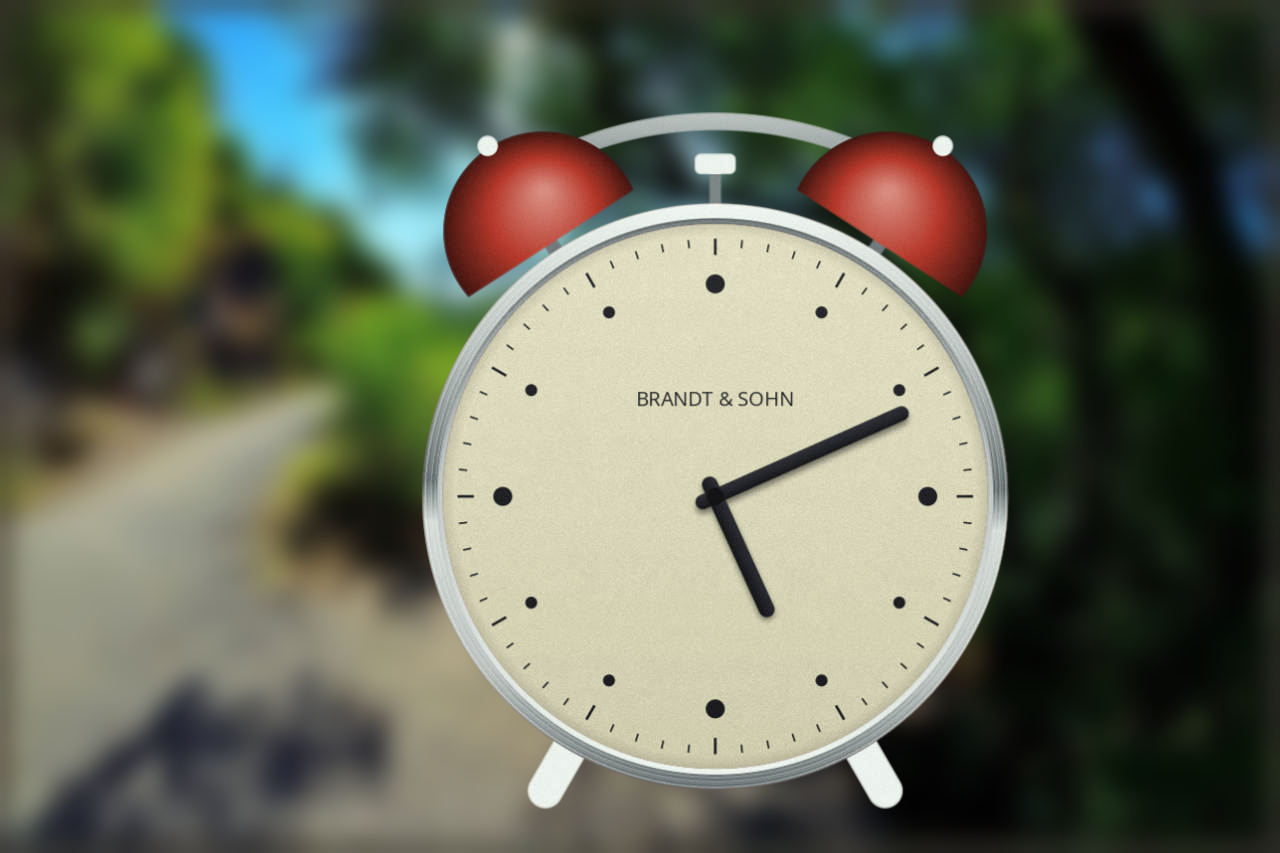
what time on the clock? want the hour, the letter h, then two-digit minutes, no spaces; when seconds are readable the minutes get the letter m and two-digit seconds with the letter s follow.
5h11
